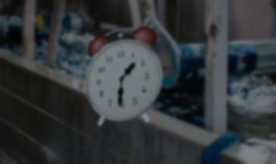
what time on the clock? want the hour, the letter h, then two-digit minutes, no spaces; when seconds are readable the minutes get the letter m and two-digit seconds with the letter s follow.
1h31
